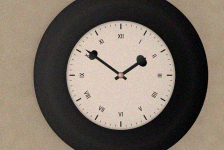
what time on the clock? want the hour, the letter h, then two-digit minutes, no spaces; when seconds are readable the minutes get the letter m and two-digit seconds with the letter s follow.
1h51
